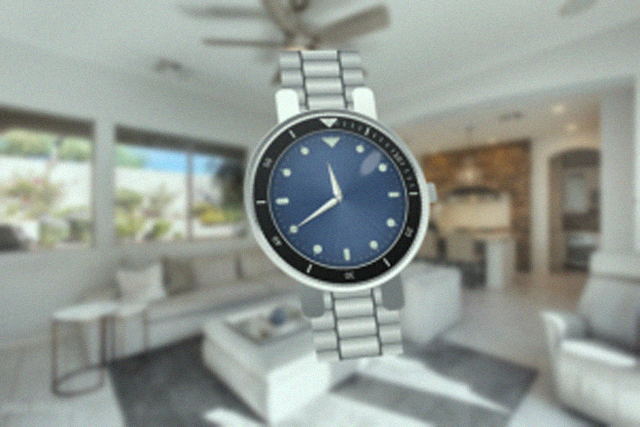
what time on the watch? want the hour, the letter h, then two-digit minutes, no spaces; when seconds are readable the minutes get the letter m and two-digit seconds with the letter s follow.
11h40
